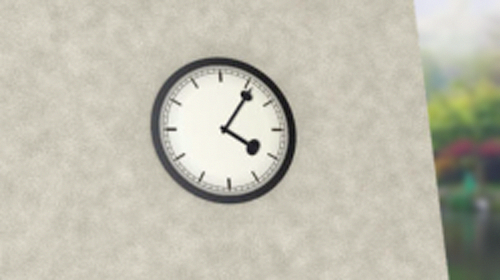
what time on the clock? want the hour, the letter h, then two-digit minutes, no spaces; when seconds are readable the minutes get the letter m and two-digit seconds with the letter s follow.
4h06
